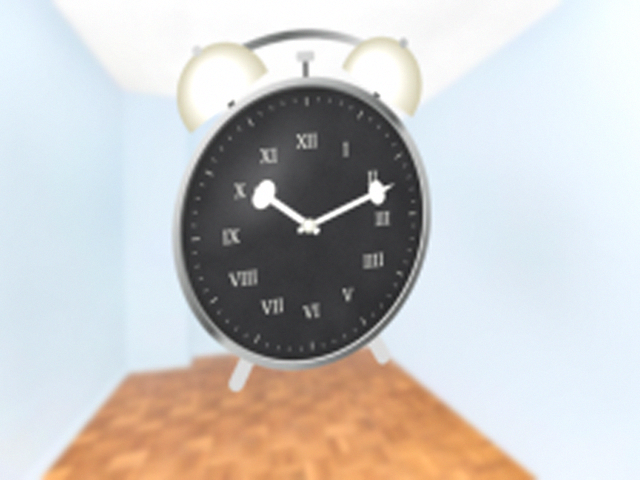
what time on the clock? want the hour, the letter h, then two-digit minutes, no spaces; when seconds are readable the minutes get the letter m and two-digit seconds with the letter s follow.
10h12
